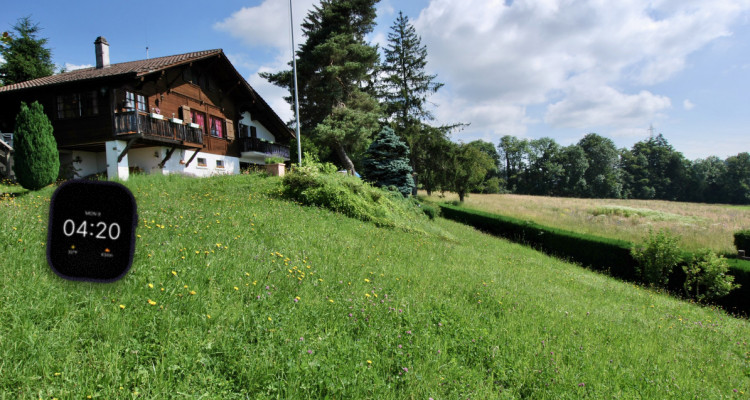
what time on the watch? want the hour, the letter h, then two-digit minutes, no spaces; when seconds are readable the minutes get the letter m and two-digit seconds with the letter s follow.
4h20
